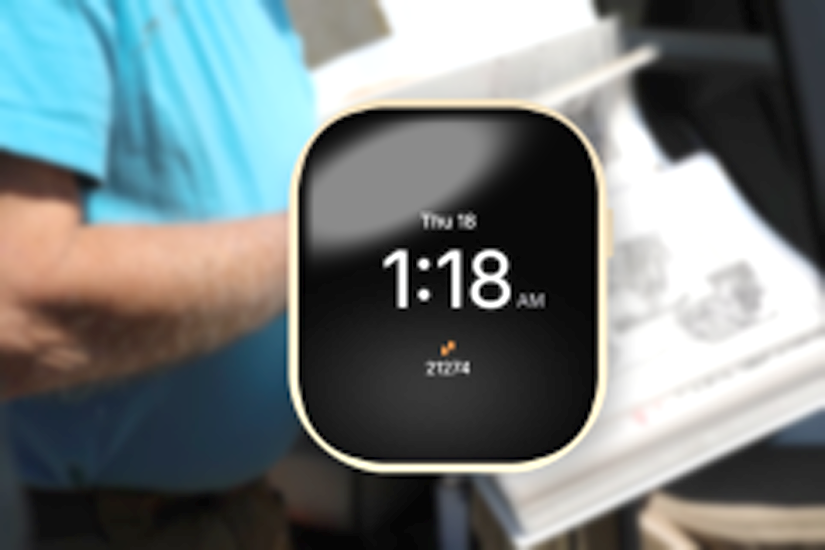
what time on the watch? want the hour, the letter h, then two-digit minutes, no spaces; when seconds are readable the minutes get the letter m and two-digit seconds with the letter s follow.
1h18
